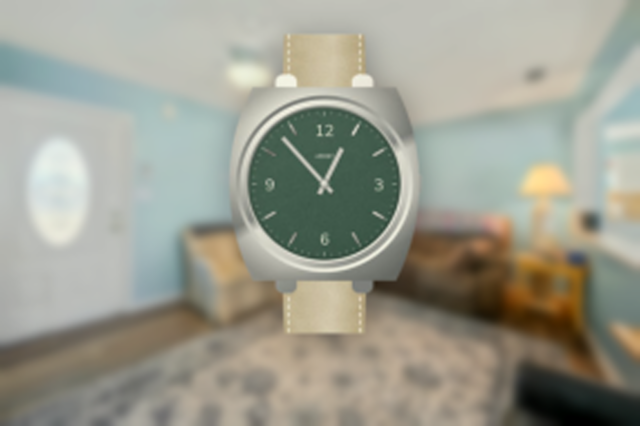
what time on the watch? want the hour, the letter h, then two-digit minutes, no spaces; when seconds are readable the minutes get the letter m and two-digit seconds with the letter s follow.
12h53
